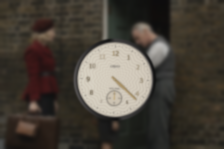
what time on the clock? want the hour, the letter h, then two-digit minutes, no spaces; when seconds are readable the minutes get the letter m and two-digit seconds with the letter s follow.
4h22
